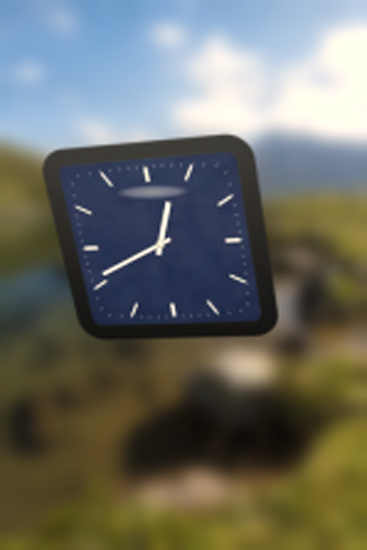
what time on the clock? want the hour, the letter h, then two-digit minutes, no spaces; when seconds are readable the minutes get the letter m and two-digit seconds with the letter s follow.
12h41
